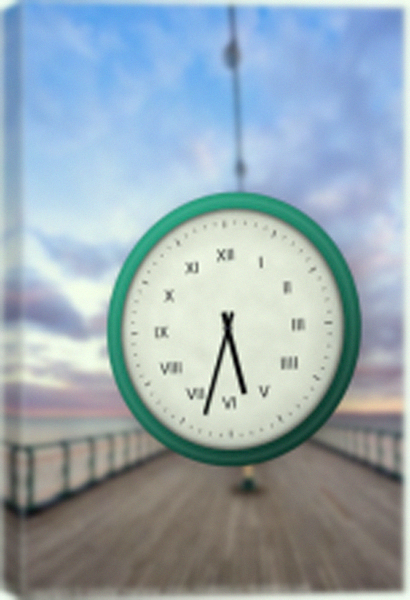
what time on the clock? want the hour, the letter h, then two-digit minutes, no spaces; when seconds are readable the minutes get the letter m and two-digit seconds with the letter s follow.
5h33
